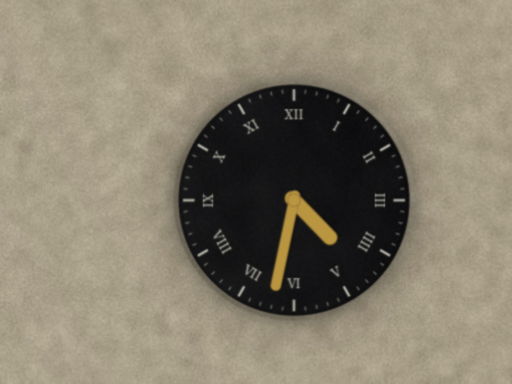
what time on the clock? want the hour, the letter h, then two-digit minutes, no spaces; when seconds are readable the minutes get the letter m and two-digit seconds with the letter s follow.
4h32
